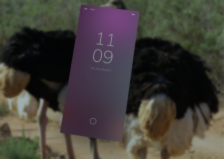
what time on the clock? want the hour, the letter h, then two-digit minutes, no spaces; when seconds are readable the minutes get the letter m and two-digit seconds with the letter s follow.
11h09
